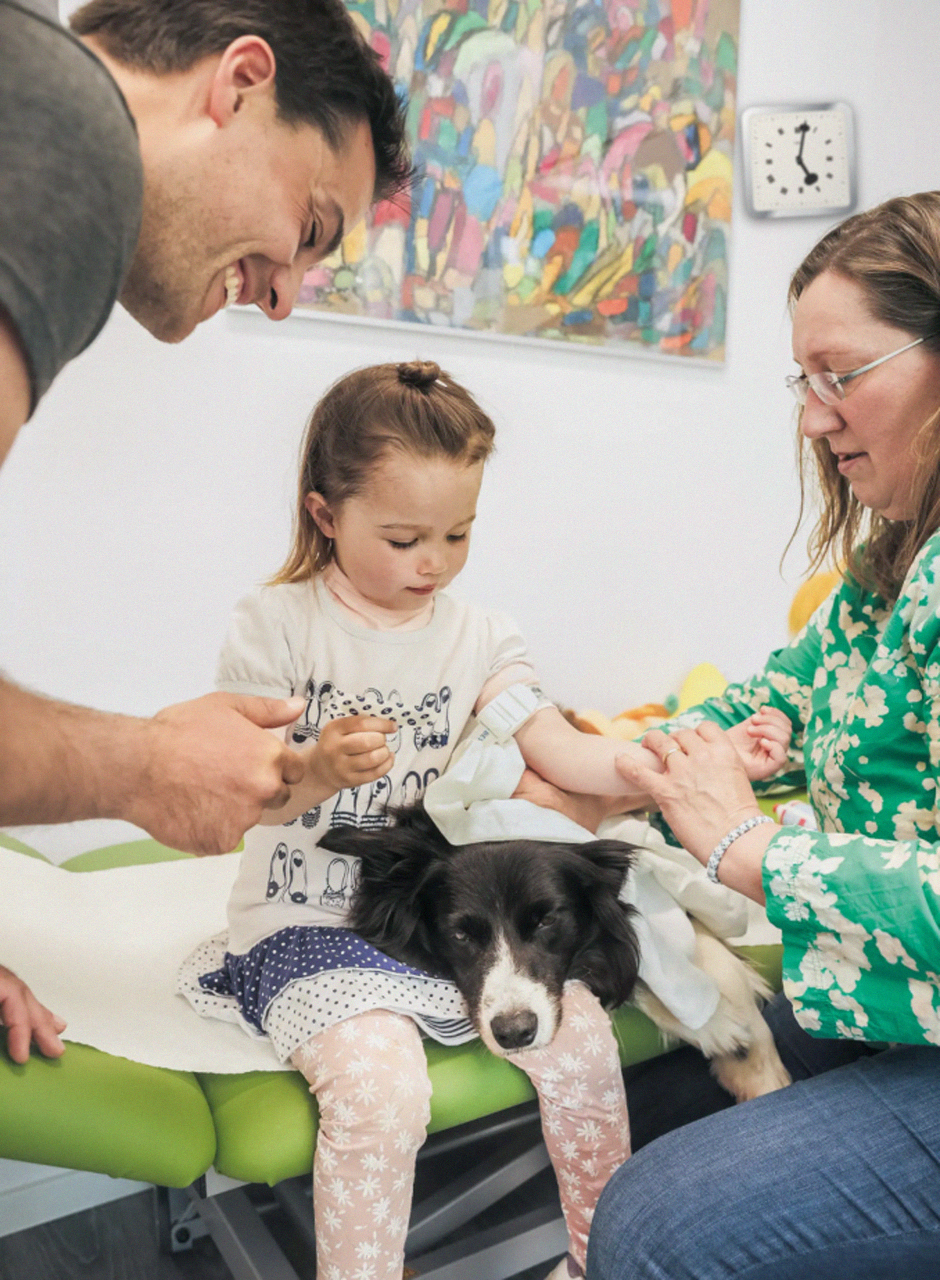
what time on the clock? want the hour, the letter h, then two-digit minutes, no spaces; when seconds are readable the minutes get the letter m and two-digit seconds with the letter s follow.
5h02
